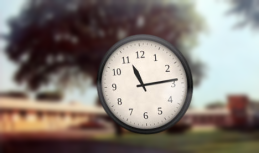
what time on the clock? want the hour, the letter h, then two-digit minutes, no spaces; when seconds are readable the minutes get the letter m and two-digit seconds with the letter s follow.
11h14
